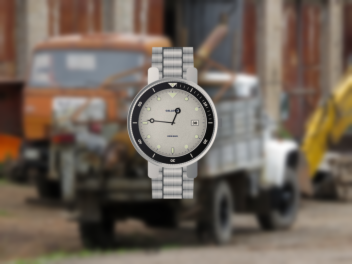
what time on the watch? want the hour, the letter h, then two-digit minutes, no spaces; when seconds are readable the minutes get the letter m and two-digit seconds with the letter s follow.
12h46
